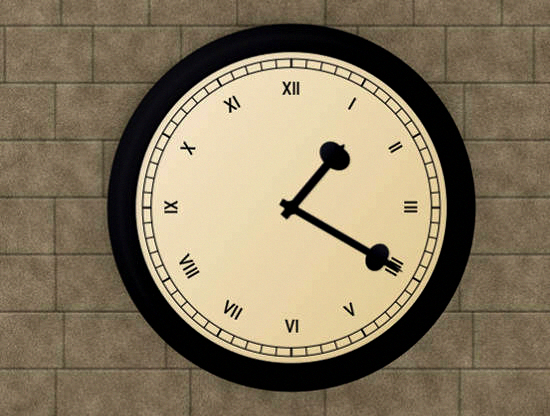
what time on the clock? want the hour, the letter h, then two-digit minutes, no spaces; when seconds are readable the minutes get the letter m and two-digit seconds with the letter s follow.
1h20
